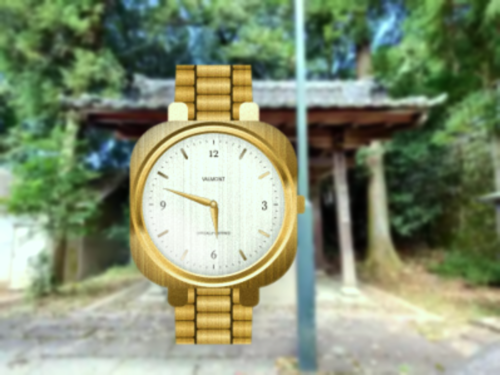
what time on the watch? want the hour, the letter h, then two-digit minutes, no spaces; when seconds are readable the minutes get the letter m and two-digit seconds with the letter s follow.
5h48
